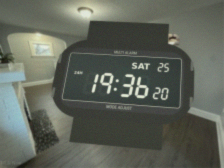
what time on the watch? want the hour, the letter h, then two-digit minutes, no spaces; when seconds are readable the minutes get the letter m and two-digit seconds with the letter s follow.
19h36m20s
